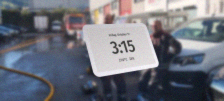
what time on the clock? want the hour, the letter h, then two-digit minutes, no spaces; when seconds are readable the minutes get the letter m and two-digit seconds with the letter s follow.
3h15
